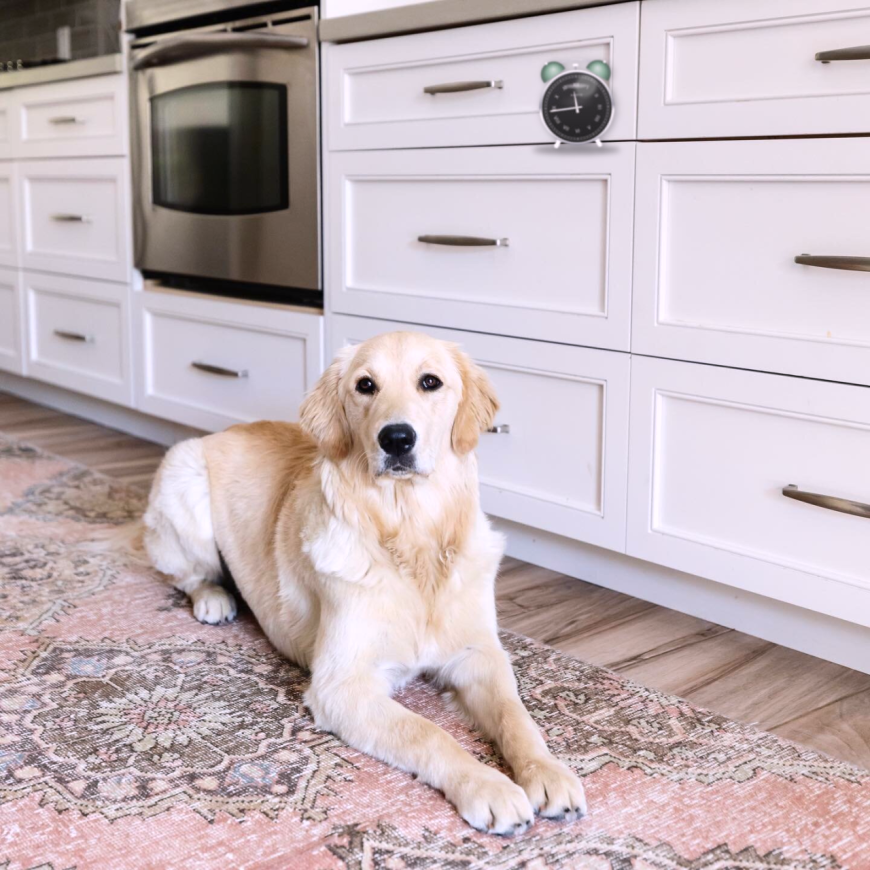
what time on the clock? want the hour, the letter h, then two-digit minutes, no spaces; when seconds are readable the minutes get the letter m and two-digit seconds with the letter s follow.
11h44
